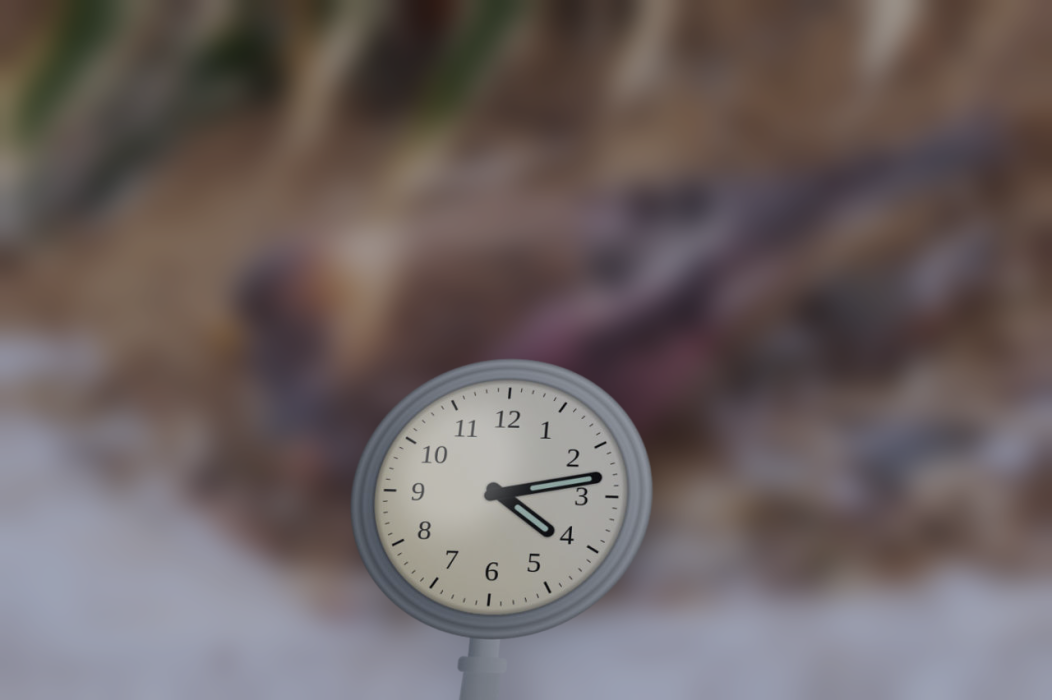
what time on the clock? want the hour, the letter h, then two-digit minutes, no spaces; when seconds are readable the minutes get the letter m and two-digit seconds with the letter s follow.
4h13
